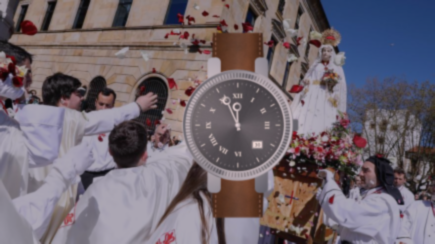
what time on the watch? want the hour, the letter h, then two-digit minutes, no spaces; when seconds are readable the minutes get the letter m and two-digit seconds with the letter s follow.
11h56
